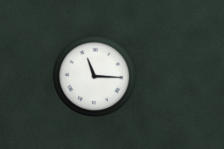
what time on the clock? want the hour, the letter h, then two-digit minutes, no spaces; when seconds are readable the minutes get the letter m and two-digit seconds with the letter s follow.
11h15
